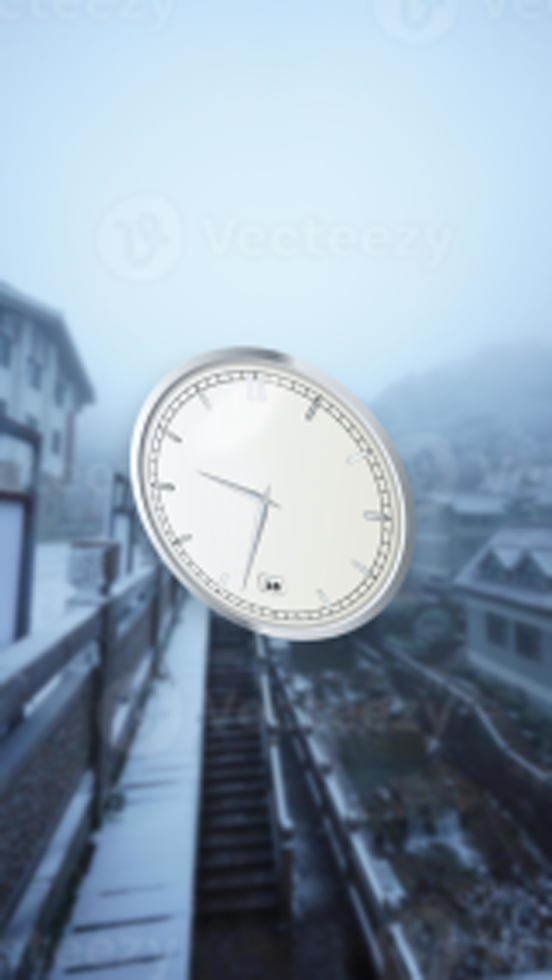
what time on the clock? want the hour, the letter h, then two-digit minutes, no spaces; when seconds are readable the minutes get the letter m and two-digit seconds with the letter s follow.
9h33
